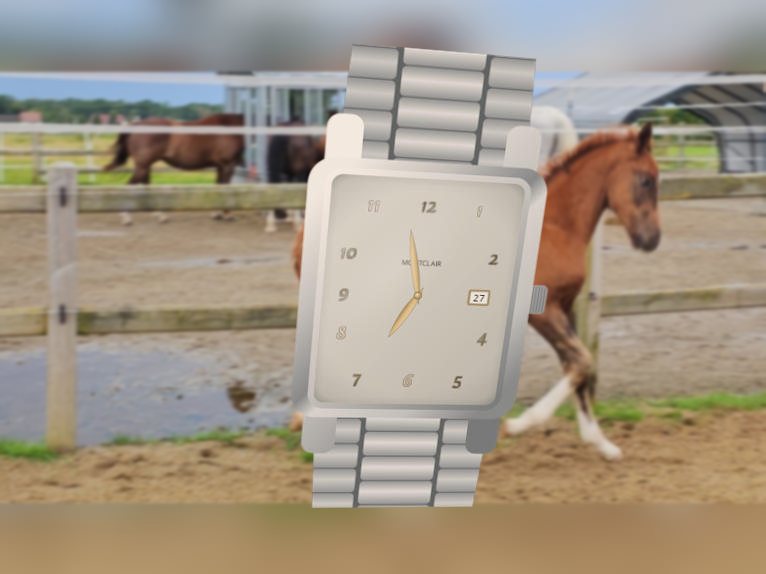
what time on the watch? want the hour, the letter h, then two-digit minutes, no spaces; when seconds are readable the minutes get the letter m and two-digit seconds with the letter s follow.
6h58
